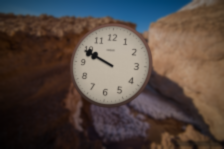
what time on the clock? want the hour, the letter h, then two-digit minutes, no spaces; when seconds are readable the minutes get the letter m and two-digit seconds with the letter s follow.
9h49
